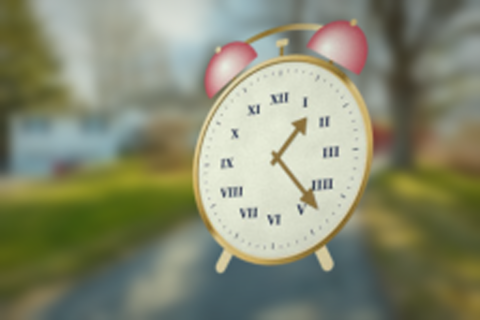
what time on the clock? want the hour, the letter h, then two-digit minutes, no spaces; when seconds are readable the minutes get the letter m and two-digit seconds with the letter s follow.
1h23
